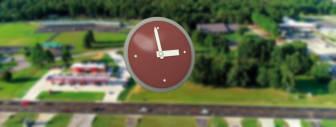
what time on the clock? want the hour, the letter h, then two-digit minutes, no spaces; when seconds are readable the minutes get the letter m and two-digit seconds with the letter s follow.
2h59
